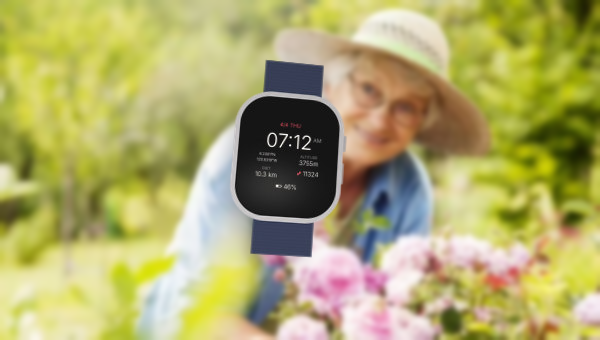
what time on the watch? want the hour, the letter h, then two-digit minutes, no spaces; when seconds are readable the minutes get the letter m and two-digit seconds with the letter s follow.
7h12
